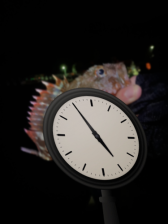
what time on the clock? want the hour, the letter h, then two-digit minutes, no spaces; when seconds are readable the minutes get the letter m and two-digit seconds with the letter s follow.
4h55
